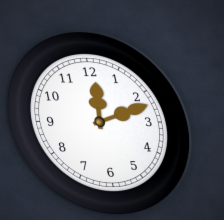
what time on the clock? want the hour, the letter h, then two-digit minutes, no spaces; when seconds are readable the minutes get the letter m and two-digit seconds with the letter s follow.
12h12
